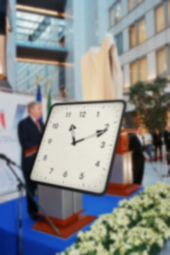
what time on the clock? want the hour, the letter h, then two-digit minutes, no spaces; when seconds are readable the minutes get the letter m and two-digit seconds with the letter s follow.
11h11
